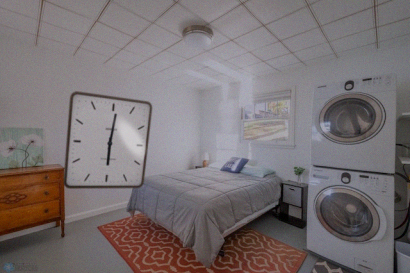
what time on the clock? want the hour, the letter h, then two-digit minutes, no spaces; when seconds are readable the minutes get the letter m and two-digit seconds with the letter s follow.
6h01
